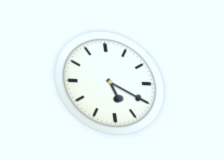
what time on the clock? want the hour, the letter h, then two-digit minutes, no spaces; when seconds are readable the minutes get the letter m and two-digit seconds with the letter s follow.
5h20
